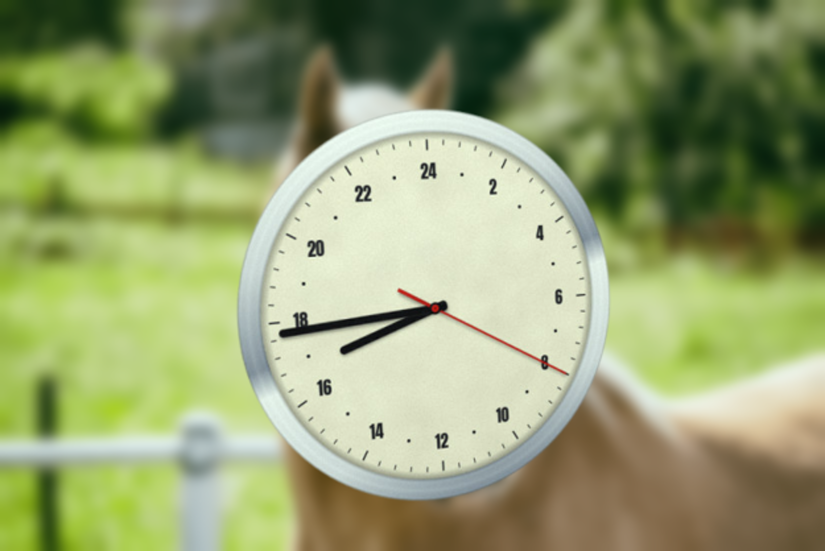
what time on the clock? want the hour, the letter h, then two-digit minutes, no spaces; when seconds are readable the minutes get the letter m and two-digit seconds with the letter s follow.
16h44m20s
